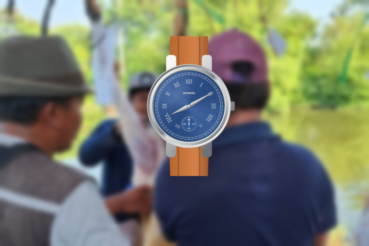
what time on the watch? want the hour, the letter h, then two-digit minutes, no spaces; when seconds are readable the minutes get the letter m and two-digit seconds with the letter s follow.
8h10
